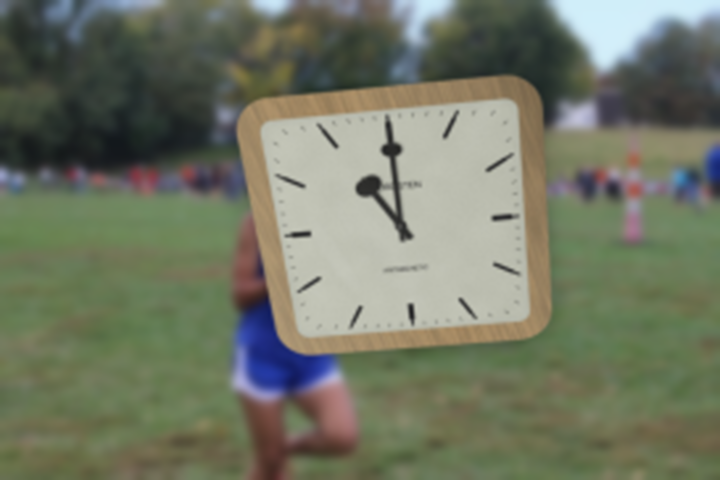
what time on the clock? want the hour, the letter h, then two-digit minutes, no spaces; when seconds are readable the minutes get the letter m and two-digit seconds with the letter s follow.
11h00
